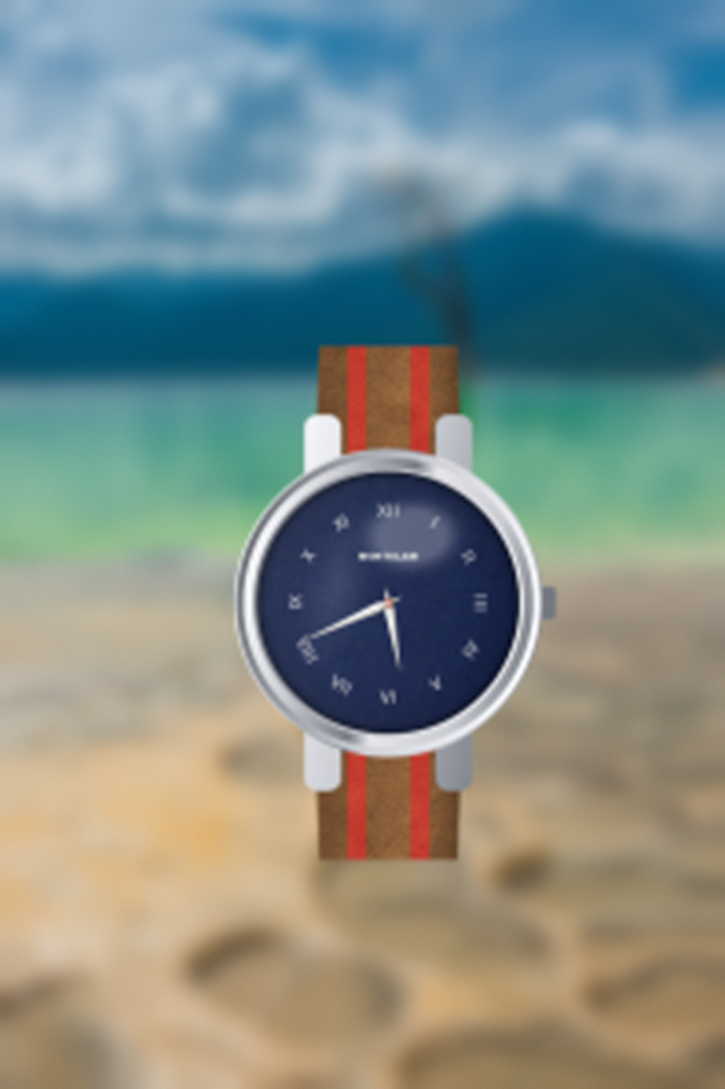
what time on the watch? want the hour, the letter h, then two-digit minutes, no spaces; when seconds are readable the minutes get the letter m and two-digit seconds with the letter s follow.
5h41
